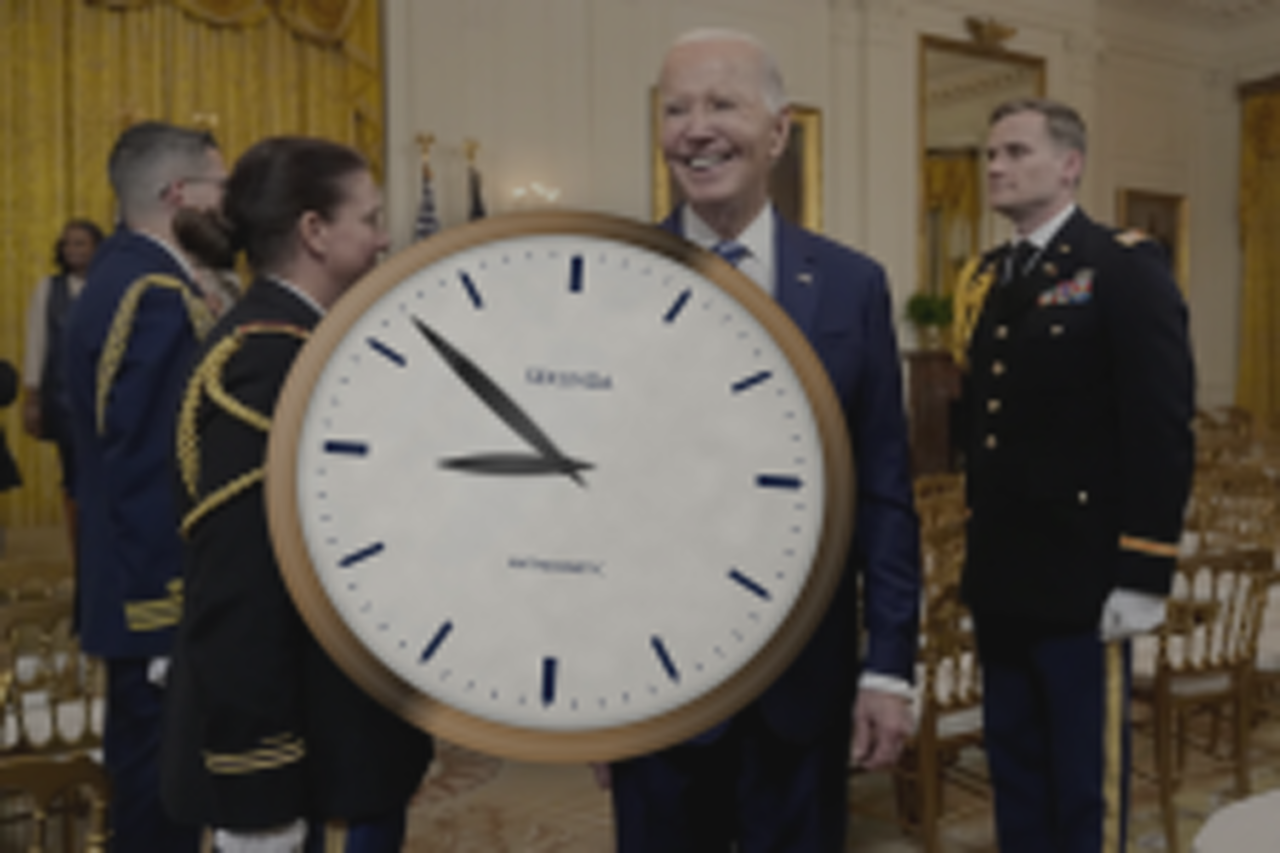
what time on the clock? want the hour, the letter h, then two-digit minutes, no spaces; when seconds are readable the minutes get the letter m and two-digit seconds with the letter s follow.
8h52
